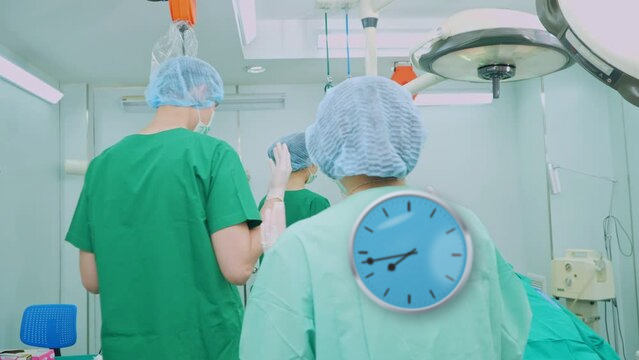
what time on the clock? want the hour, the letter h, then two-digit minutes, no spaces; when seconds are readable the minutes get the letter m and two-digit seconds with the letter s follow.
7h43
